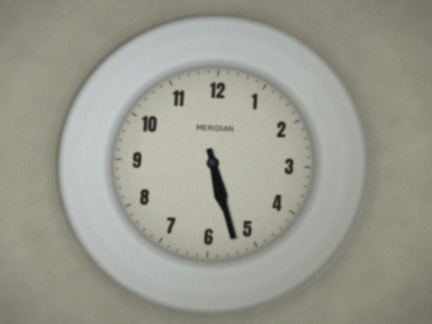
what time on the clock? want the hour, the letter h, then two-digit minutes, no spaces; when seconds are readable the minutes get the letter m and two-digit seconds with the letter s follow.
5h27
